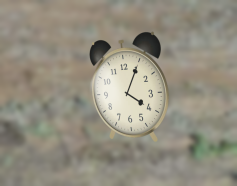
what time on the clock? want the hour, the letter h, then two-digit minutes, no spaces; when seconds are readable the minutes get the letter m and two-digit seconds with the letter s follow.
4h05
